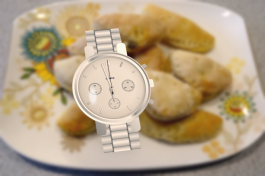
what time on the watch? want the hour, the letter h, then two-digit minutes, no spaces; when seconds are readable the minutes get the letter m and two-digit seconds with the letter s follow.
5h58
